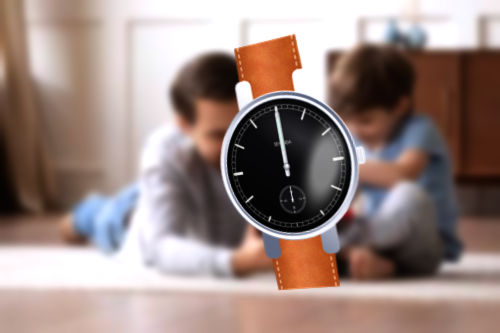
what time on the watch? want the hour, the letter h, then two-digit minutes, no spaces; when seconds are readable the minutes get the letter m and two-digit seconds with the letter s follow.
12h00
